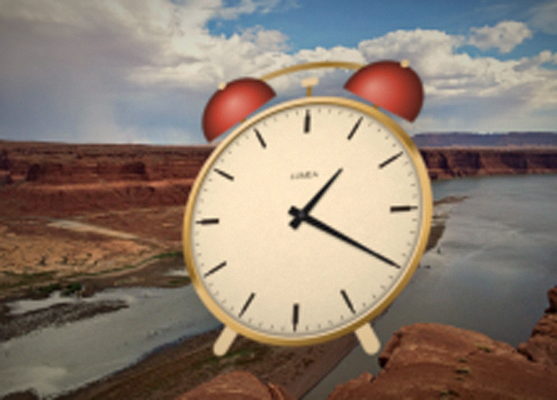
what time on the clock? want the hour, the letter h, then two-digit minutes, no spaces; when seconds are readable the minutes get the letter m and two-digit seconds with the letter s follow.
1h20
